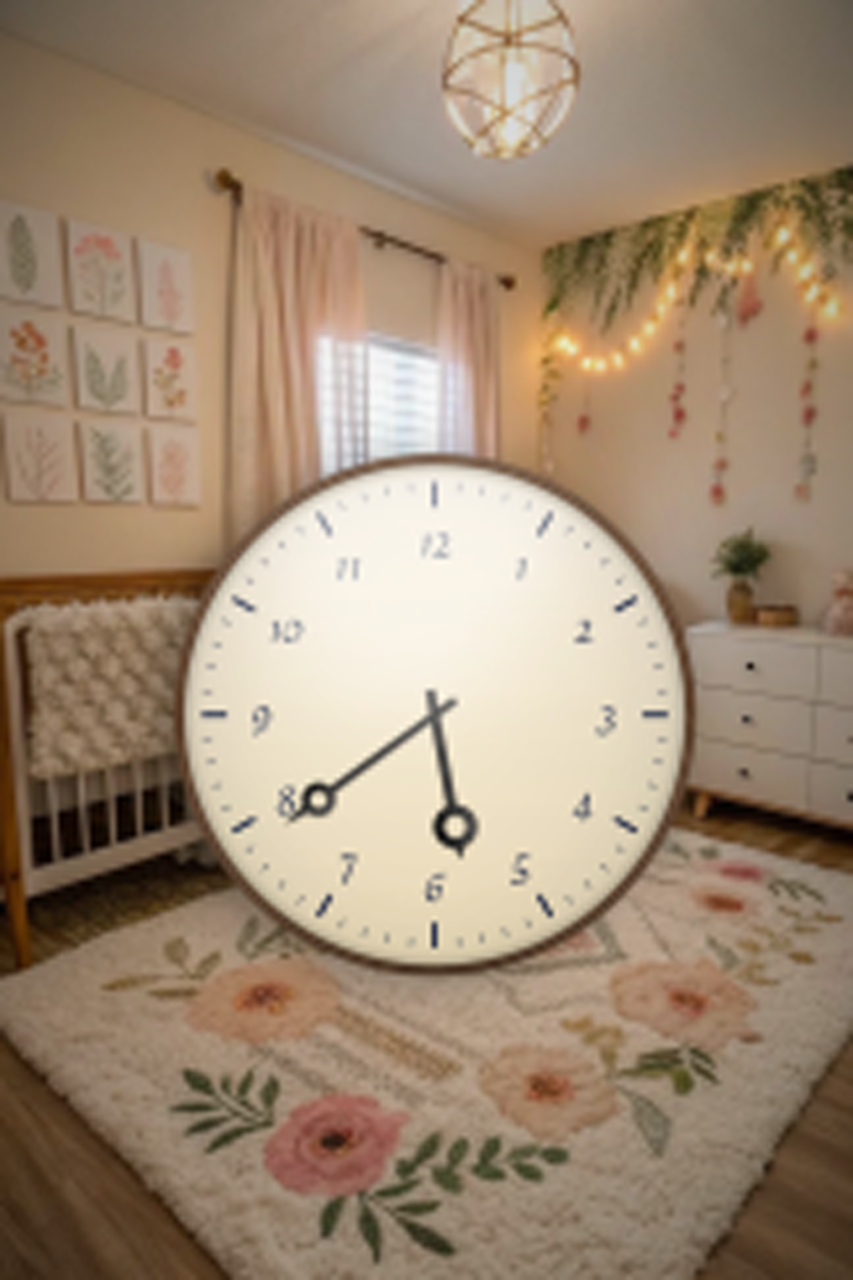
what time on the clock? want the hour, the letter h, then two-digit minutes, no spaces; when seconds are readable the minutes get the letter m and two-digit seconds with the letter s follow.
5h39
